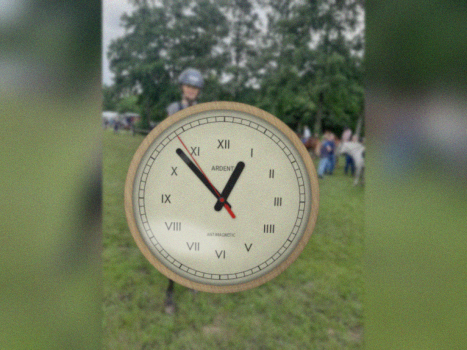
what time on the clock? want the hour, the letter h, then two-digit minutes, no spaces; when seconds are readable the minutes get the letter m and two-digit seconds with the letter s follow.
12h52m54s
